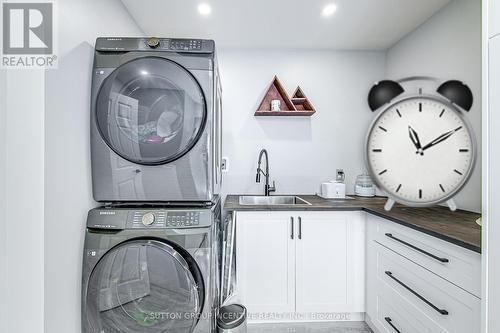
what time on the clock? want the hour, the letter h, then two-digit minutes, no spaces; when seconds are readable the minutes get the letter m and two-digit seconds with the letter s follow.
11h10
